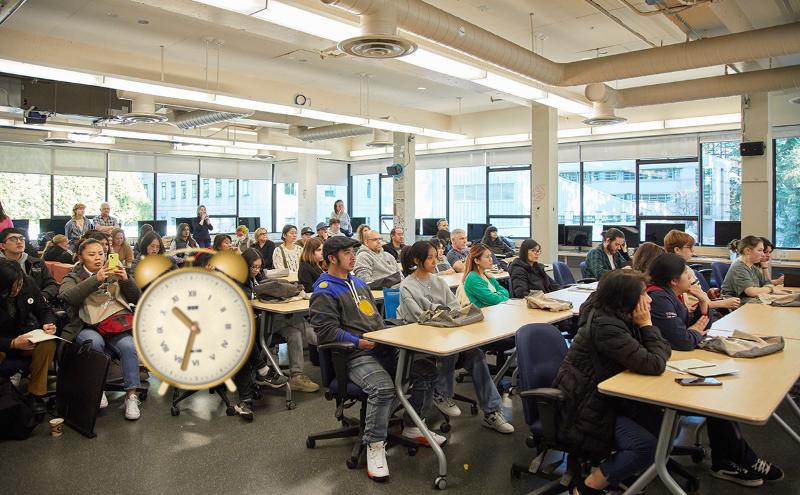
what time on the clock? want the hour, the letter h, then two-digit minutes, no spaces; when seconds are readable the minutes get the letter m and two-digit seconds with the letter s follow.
10h33
